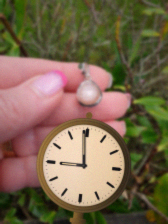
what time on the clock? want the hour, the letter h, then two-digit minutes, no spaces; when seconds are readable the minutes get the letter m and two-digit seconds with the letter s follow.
8h59
